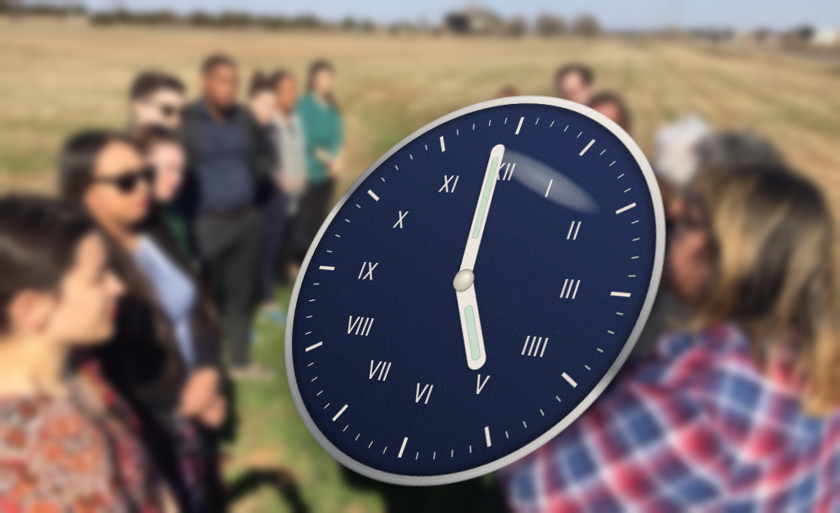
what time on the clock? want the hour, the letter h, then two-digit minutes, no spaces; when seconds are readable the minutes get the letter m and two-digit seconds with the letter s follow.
4h59
